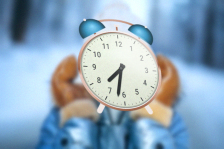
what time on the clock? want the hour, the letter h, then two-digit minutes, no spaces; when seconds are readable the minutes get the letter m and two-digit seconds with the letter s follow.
7h32
